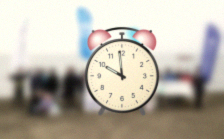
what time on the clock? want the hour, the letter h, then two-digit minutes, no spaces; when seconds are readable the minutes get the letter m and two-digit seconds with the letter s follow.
9h59
